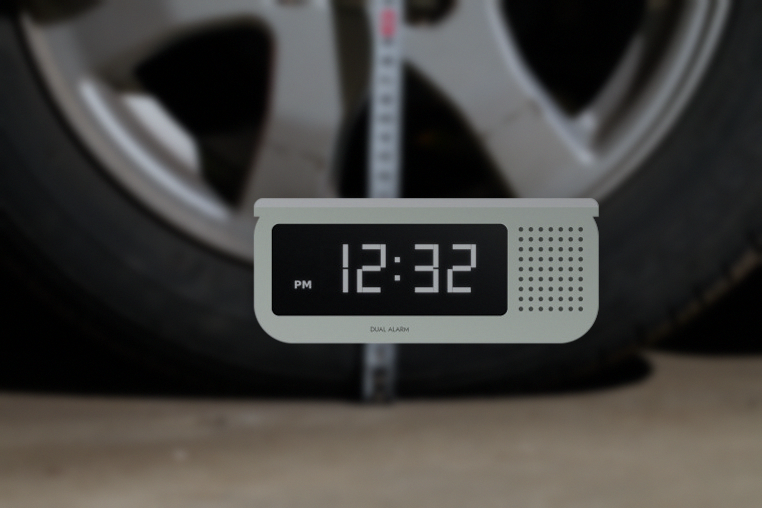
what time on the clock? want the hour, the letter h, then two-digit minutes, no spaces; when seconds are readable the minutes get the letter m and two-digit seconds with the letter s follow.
12h32
